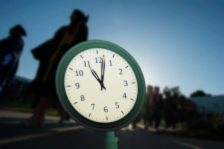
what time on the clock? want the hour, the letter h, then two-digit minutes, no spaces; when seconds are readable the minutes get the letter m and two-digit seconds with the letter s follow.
11h02
